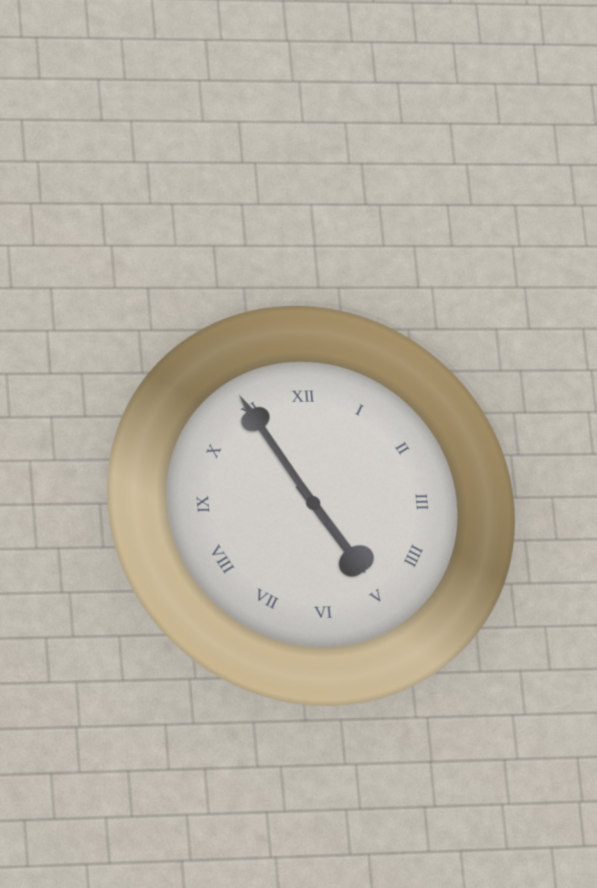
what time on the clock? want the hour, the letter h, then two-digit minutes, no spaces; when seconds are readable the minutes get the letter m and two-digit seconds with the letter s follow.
4h55
